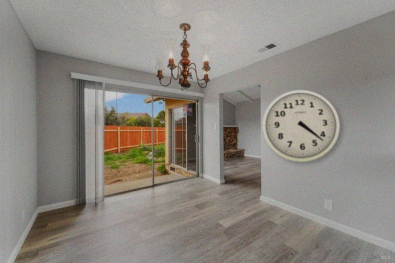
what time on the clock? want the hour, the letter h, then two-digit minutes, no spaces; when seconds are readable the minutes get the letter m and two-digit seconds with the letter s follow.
4h22
